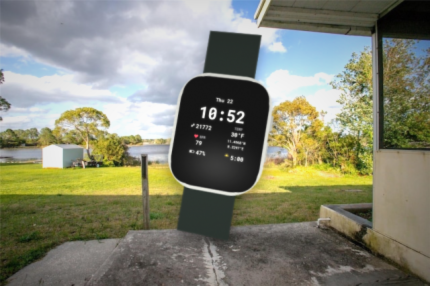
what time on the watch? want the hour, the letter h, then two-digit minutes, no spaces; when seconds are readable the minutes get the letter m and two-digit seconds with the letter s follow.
10h52
